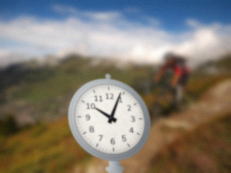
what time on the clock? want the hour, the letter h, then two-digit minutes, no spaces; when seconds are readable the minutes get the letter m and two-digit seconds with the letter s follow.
10h04
